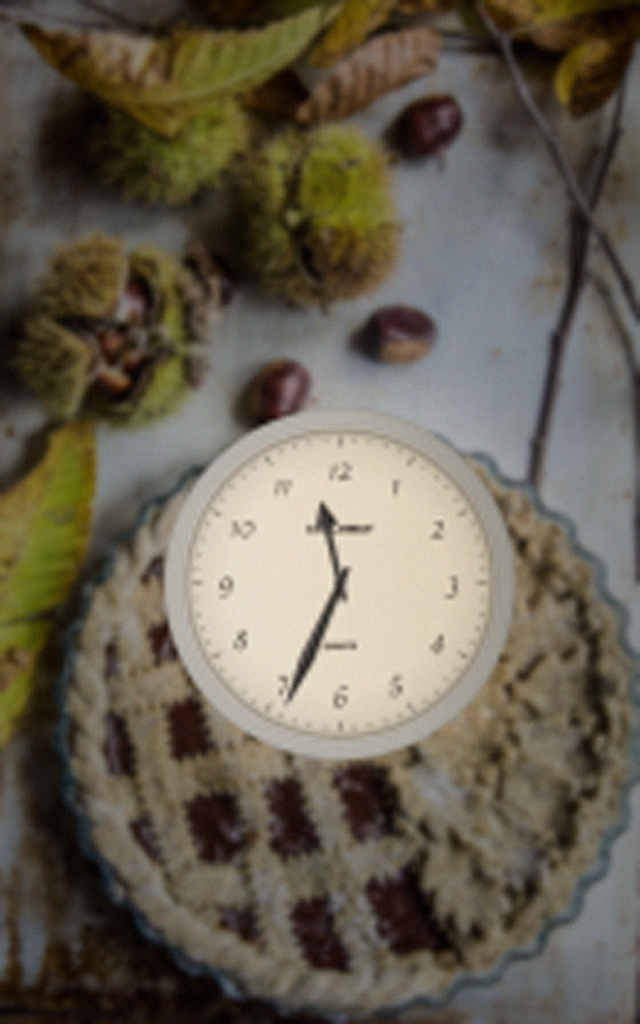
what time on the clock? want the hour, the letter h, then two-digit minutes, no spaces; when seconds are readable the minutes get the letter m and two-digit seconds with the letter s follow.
11h34
